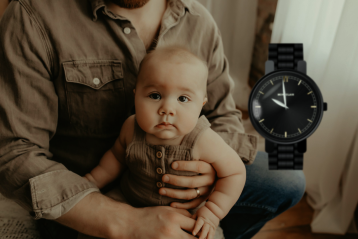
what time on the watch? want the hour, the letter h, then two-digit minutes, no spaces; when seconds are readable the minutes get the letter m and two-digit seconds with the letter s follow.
9h59
